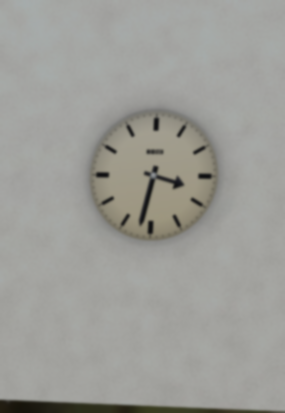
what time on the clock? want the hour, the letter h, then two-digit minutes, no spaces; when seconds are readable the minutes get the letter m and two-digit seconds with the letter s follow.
3h32
